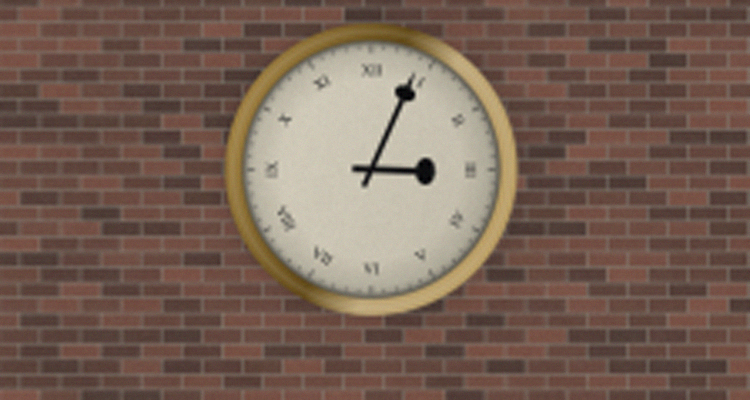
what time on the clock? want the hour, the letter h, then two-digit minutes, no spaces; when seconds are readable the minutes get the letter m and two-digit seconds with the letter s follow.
3h04
